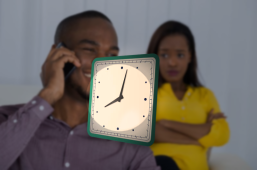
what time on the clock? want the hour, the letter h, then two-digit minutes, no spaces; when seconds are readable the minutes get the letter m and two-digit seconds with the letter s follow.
8h02
